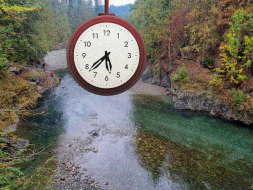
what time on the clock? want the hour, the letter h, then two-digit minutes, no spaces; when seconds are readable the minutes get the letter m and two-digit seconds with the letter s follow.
5h38
